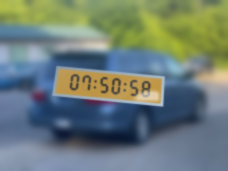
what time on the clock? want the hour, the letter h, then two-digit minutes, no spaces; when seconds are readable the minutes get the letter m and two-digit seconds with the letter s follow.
7h50m58s
